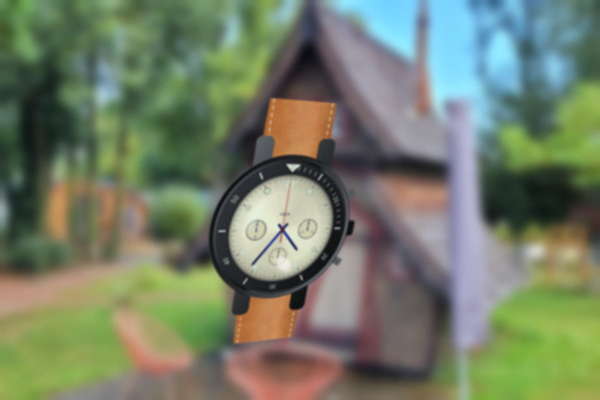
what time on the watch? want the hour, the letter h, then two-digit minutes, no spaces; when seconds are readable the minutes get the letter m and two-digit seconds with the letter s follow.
4h36
